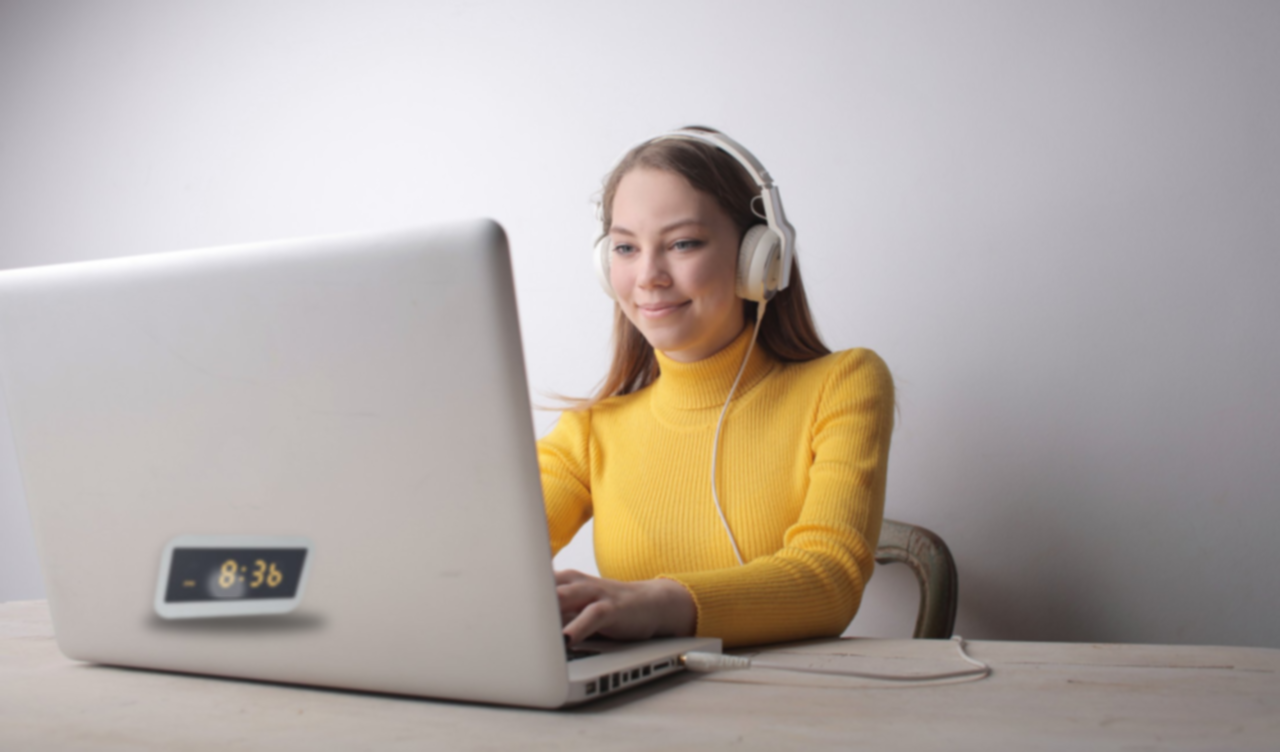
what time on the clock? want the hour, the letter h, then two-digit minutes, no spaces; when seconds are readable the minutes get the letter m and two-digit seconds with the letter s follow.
8h36
